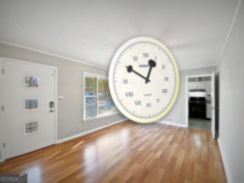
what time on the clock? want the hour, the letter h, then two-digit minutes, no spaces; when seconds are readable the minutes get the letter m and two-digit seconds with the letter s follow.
12h50
